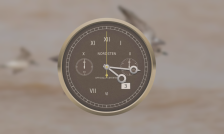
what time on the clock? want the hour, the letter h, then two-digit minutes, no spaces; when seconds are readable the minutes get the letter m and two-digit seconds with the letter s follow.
4h16
